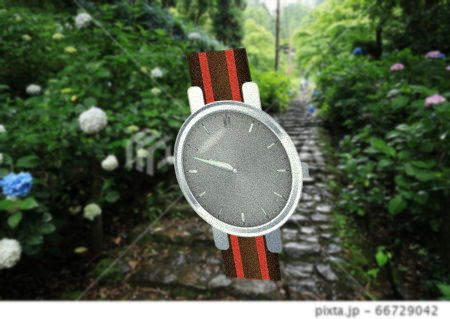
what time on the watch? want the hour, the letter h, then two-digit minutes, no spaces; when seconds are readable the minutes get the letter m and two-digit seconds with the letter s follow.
9h48
